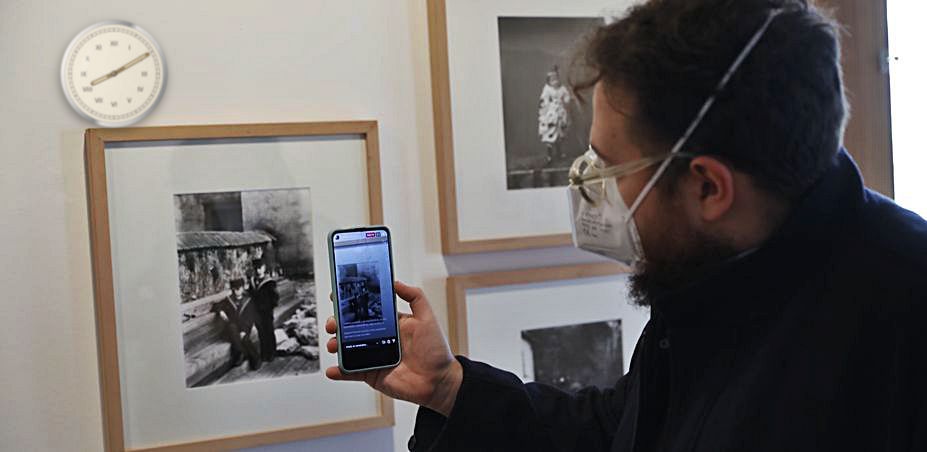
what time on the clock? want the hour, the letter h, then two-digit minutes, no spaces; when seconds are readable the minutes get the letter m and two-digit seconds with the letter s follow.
8h10
